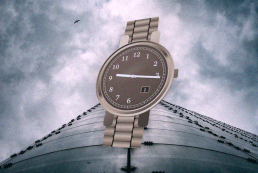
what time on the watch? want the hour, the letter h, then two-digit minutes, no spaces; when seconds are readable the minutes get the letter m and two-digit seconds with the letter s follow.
9h16
